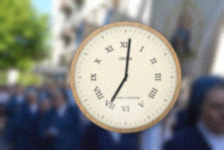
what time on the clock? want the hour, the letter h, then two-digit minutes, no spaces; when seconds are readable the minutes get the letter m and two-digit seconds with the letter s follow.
7h01
